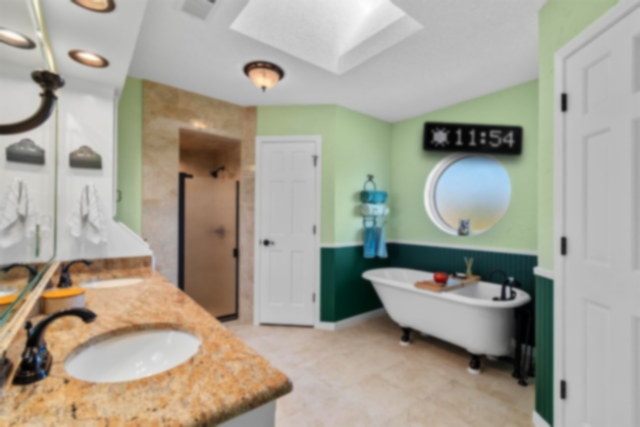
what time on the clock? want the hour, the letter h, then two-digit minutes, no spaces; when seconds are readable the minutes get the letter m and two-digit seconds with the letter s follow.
11h54
